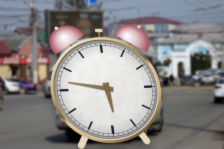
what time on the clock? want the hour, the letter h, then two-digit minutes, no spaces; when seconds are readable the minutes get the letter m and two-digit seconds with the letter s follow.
5h47
